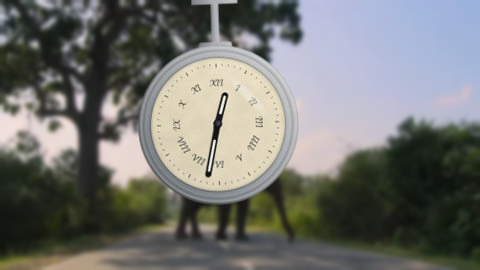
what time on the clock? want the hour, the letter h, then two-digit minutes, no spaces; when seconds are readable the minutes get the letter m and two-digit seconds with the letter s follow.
12h32
